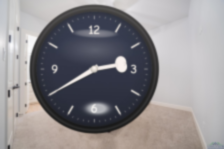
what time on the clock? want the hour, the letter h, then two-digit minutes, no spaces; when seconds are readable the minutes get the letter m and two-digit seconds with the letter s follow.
2h40
